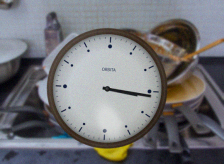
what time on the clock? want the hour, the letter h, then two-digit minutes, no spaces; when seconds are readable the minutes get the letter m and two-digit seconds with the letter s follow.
3h16
